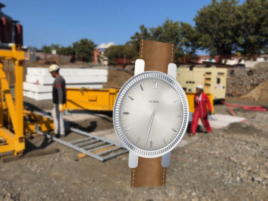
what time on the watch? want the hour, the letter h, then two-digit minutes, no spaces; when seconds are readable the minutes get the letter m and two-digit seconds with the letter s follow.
6h32
